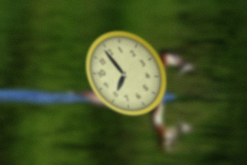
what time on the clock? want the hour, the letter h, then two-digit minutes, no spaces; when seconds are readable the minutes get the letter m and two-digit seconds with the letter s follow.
7h59
